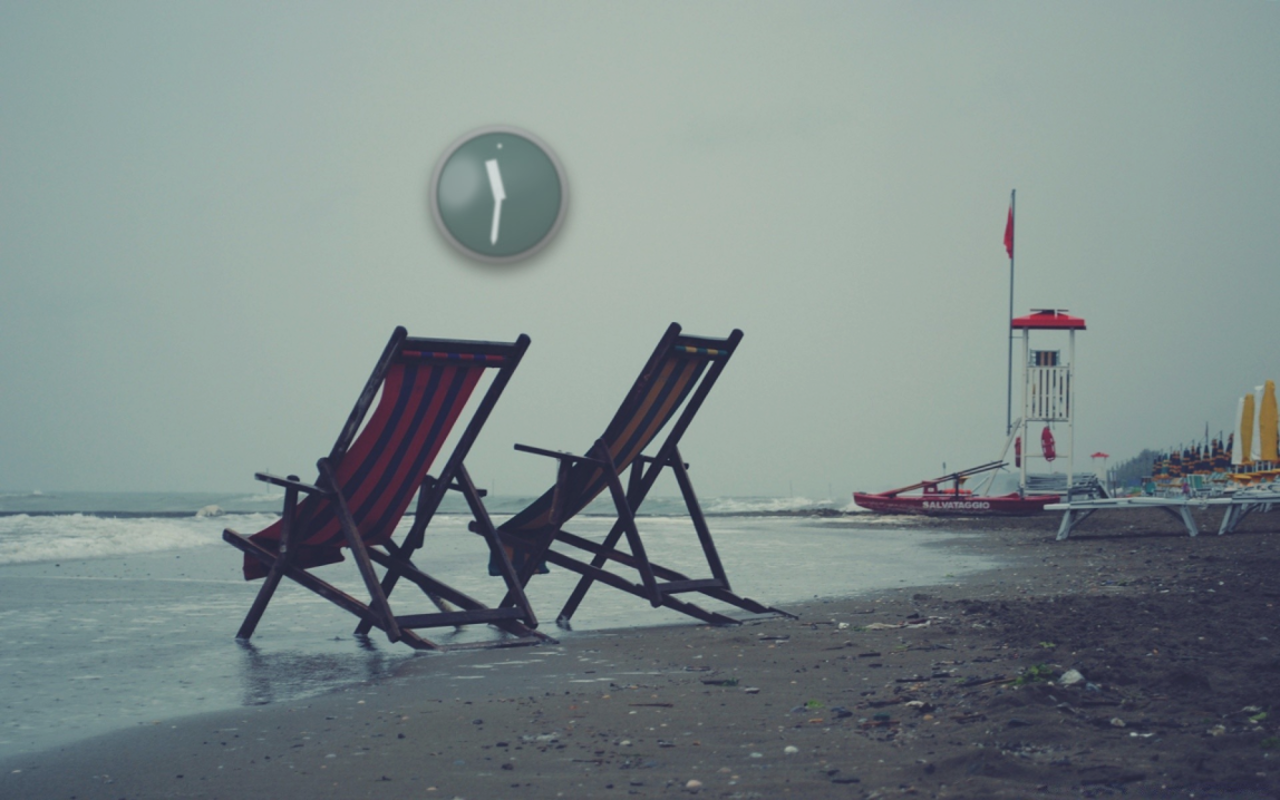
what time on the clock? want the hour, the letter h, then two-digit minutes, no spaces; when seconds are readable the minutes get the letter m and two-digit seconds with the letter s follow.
11h31
